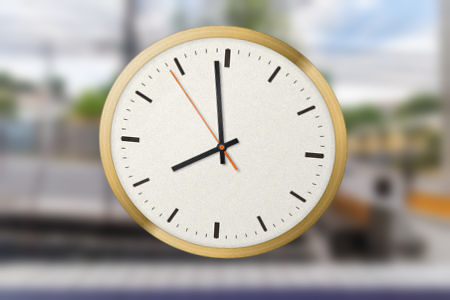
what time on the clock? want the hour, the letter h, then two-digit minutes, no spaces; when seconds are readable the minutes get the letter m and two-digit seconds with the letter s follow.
7h58m54s
